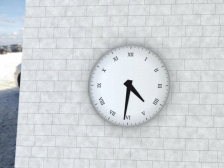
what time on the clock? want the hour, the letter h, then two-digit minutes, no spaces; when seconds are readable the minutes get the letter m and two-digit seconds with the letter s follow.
4h31
